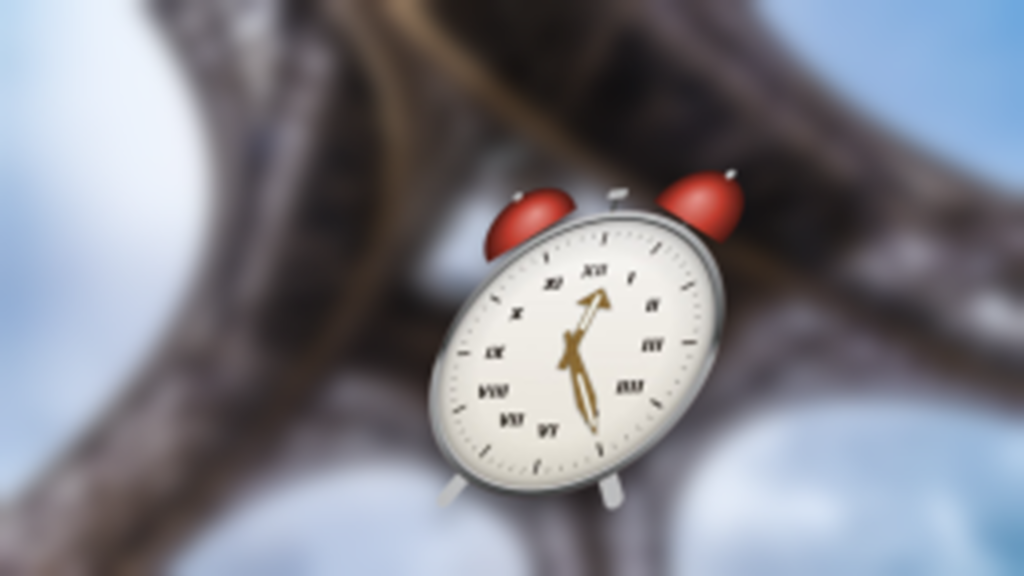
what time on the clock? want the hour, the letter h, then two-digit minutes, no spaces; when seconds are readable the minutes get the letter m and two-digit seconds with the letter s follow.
12h25
